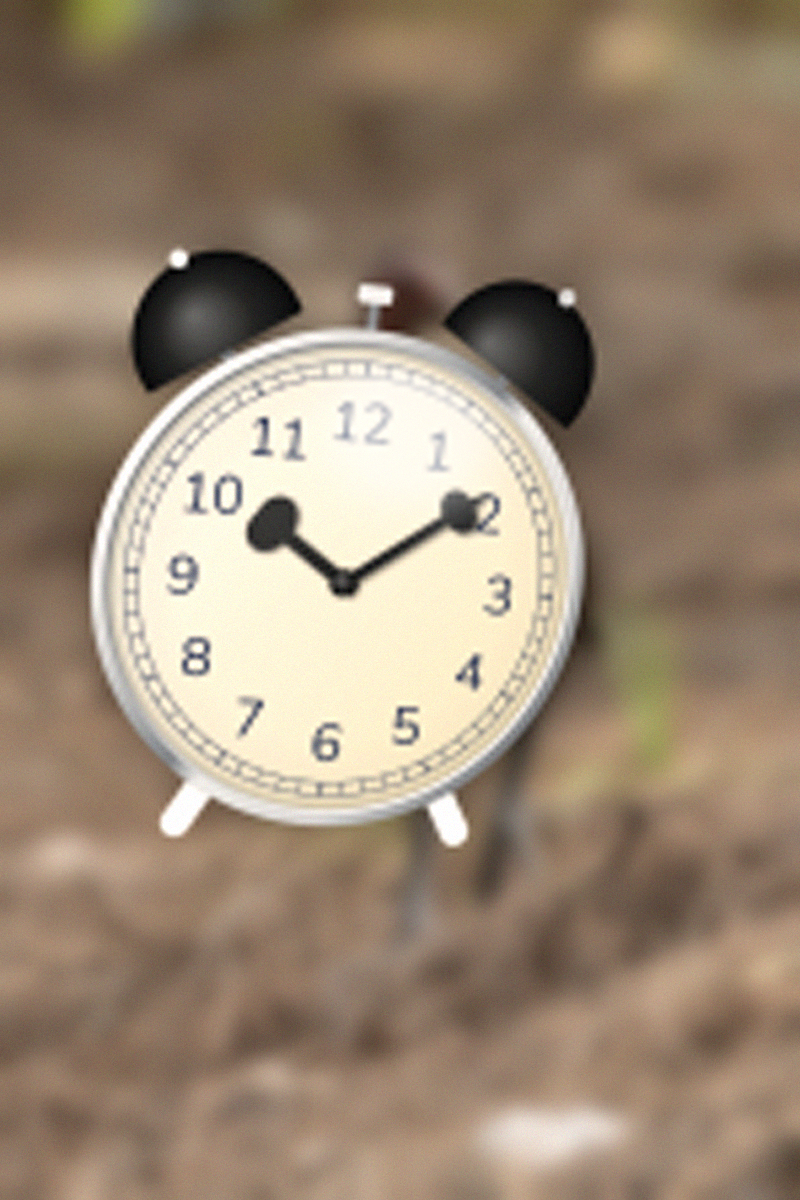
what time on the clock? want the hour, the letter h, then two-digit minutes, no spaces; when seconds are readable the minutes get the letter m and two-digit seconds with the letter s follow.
10h09
